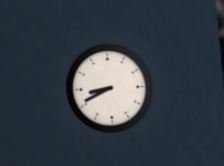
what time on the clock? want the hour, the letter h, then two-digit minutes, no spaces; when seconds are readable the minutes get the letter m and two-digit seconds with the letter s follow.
8h41
